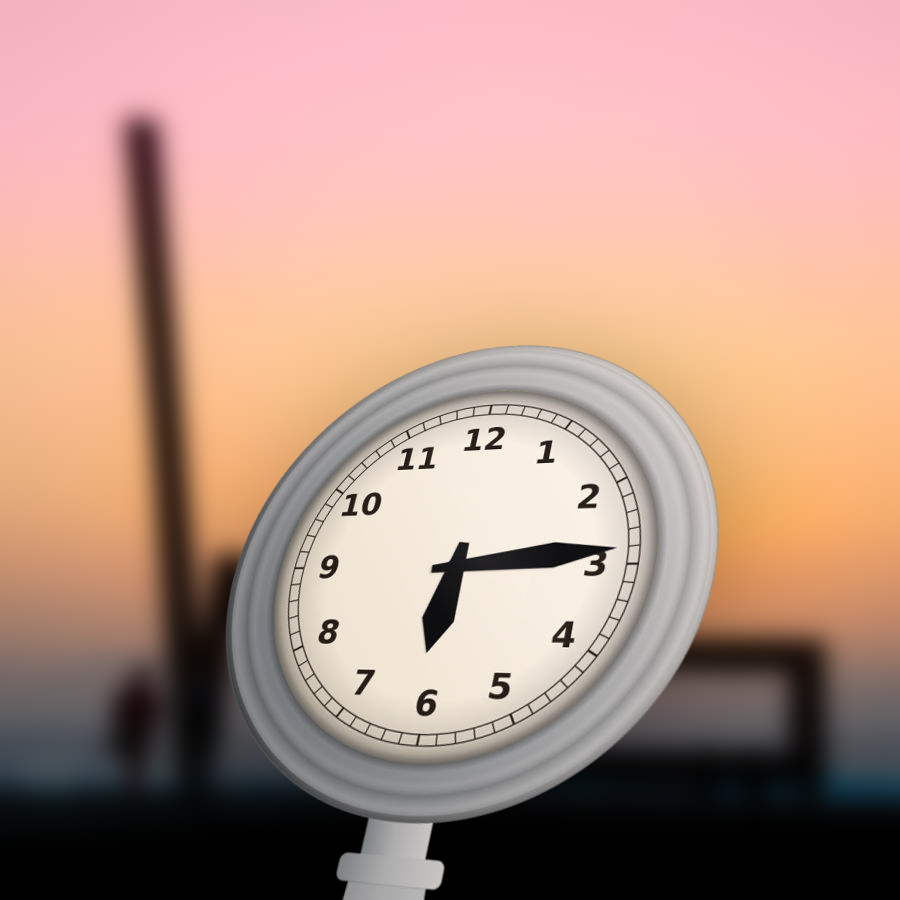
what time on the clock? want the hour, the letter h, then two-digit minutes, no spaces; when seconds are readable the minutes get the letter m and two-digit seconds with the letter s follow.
6h14
